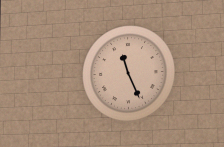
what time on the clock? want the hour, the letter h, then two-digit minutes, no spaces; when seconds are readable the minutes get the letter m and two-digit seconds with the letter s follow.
11h26
